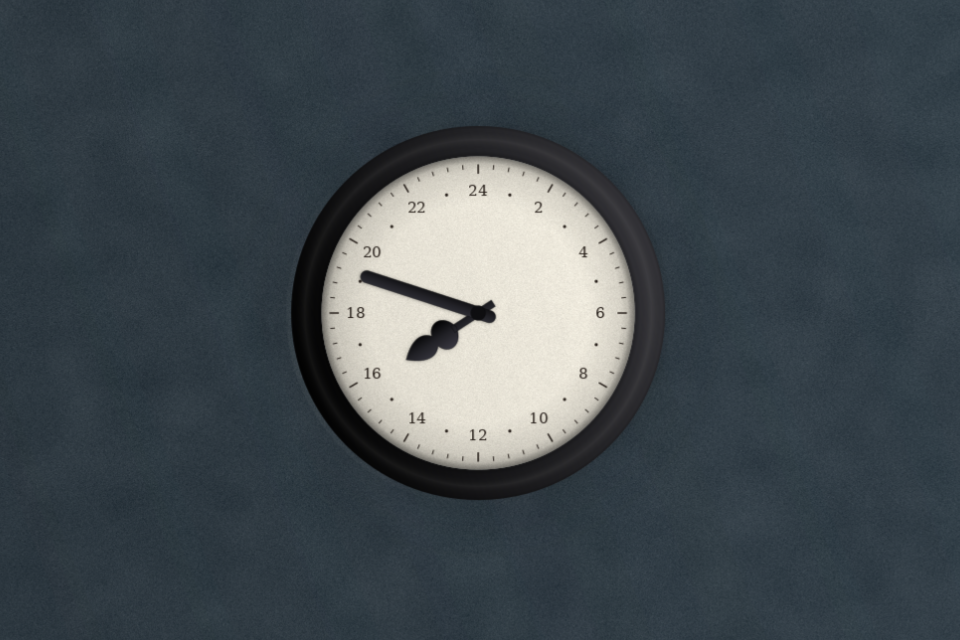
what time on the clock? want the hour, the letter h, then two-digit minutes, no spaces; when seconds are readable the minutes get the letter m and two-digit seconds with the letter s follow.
15h48
